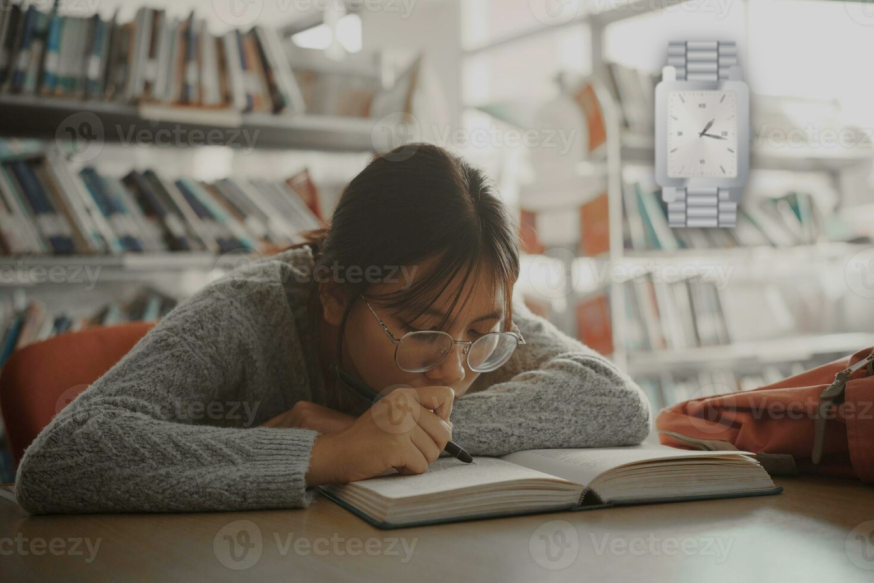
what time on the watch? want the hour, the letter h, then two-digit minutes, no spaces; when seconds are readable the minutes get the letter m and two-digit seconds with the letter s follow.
1h17
